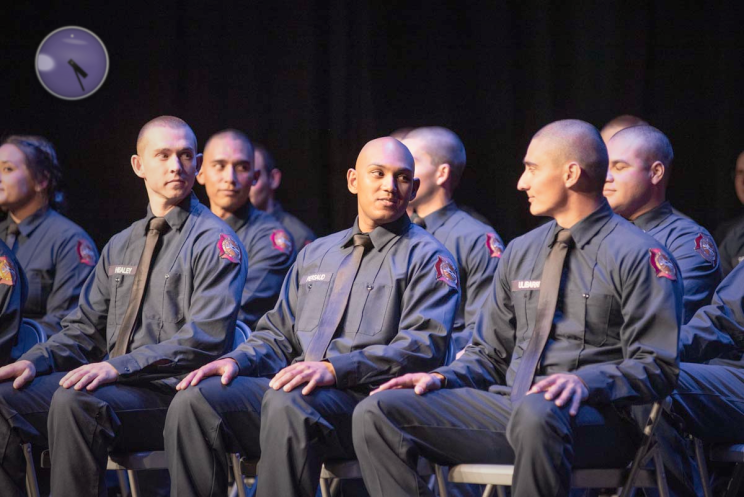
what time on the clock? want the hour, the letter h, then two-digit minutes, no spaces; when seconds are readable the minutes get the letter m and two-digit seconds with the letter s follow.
4h26
